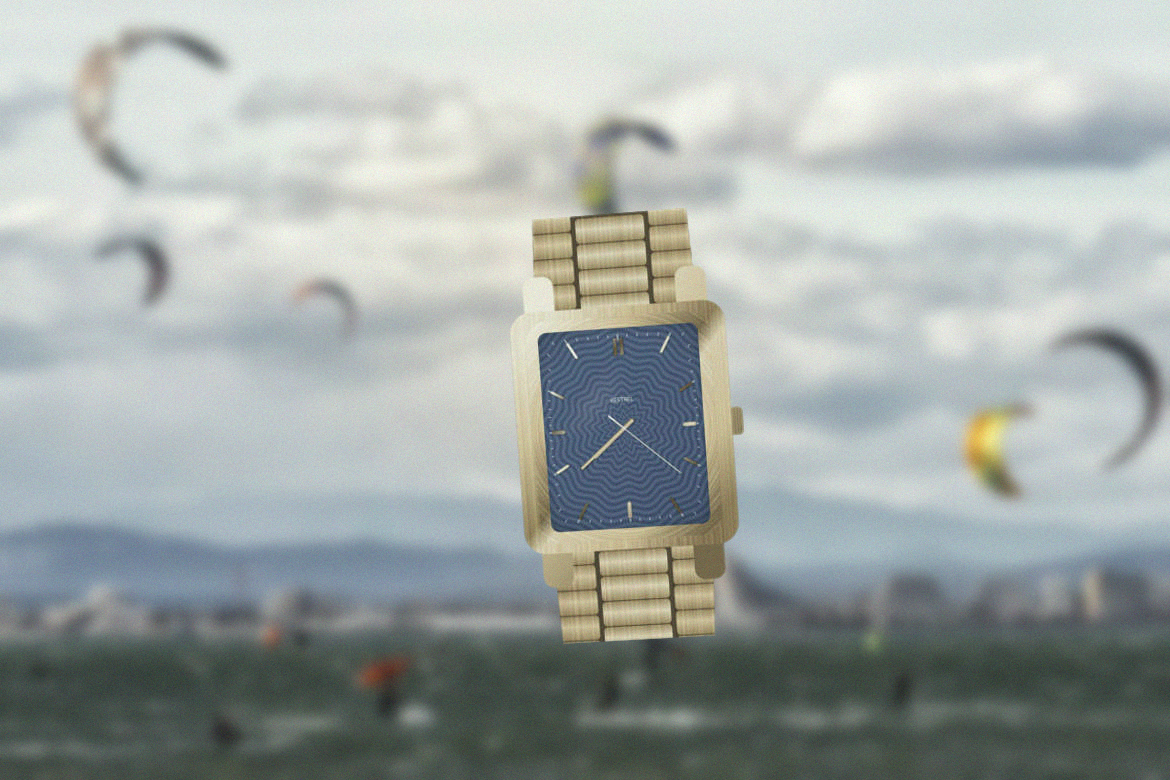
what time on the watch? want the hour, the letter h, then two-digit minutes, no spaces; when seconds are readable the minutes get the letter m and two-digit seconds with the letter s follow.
7h38m22s
